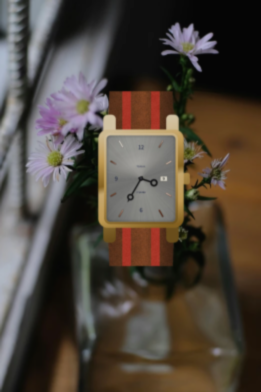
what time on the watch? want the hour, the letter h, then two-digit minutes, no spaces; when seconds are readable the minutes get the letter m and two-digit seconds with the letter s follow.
3h35
